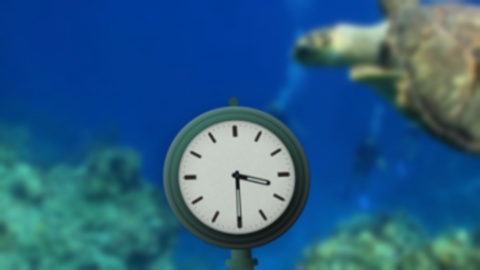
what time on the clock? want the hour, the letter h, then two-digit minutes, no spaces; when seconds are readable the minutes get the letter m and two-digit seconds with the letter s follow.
3h30
